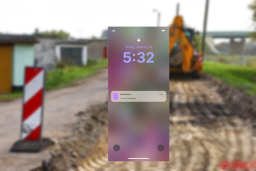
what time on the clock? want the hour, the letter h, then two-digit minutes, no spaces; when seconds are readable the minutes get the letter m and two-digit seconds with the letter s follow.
5h32
